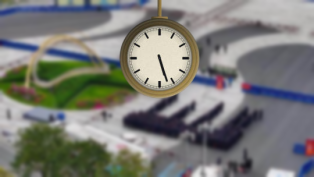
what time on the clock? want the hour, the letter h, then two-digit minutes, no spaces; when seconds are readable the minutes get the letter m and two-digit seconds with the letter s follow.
5h27
